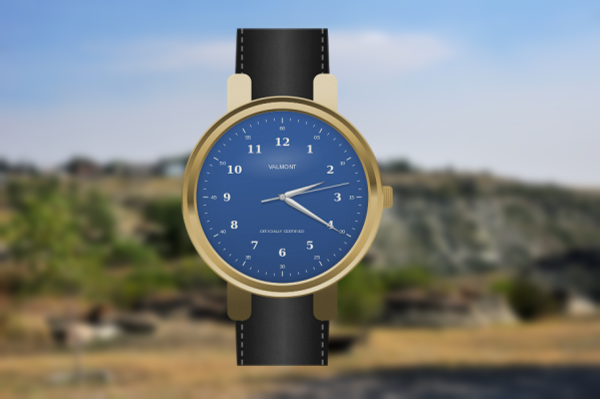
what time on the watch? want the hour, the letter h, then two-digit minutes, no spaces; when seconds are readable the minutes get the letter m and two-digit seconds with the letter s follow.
2h20m13s
